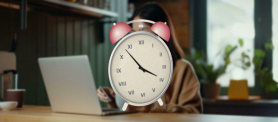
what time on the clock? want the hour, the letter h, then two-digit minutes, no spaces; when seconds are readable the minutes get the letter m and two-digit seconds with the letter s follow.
3h53
